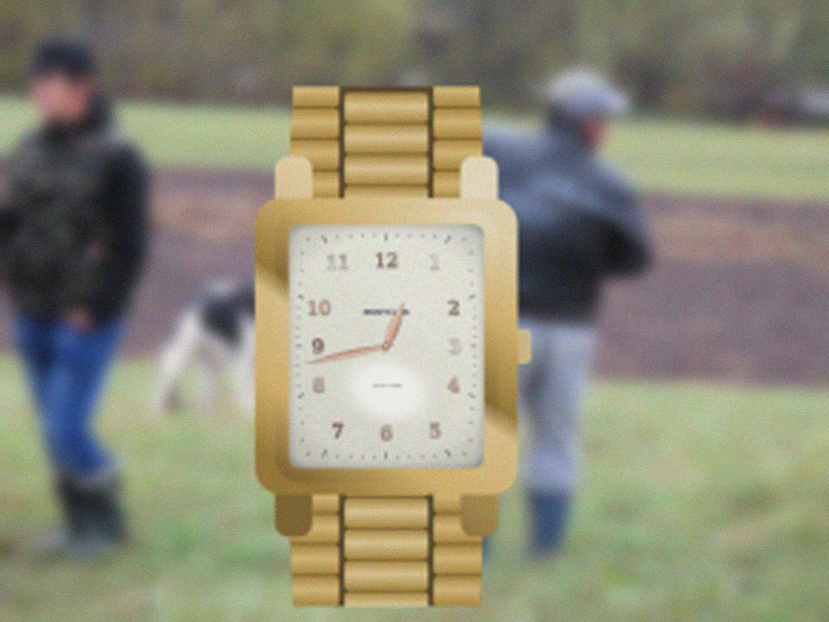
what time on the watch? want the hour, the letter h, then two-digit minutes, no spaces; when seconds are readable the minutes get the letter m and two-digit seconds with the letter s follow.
12h43
